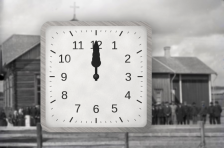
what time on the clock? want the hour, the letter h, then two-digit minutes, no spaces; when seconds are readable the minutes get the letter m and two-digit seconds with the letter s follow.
12h00
